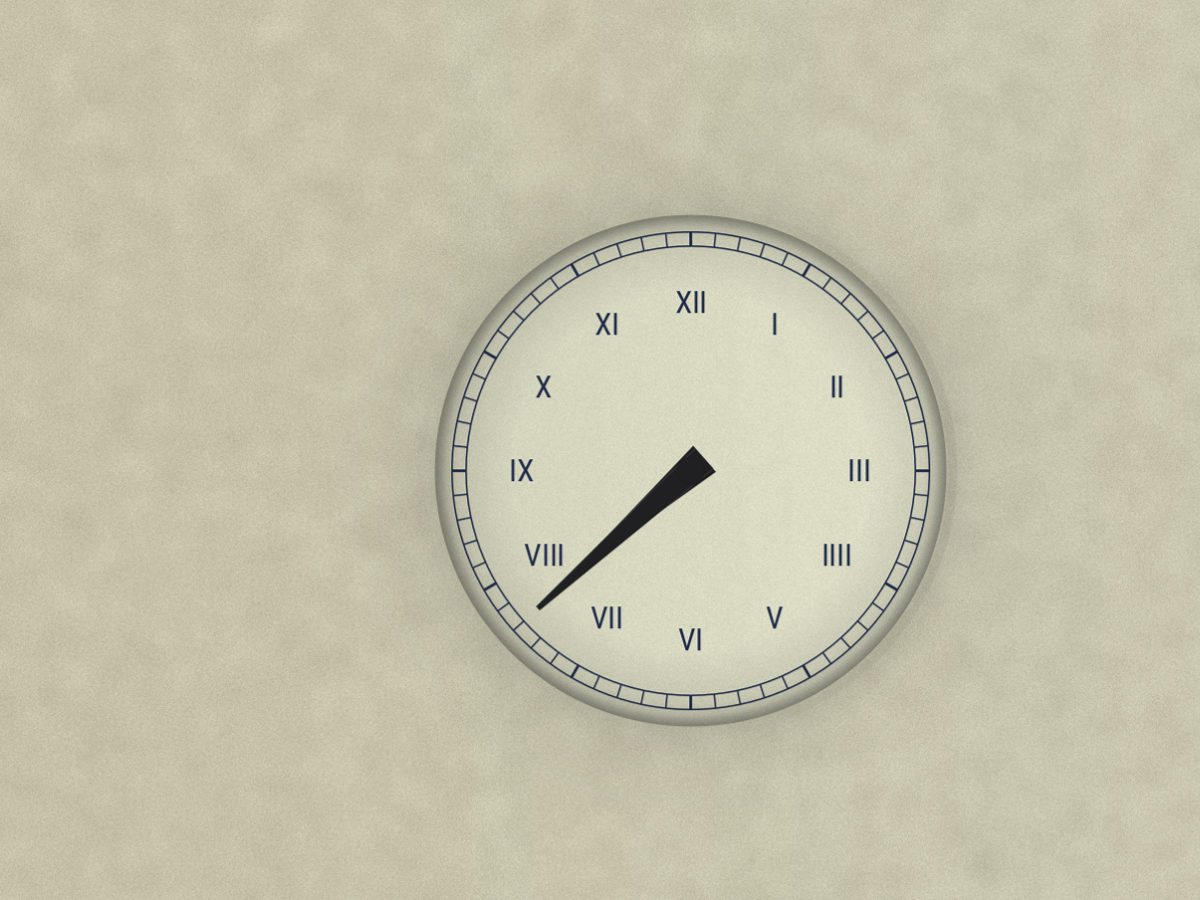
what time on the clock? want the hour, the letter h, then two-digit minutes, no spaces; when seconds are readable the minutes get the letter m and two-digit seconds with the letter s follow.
7h38
